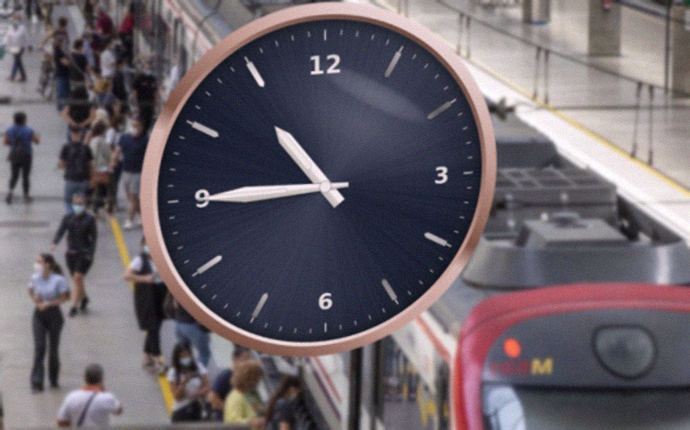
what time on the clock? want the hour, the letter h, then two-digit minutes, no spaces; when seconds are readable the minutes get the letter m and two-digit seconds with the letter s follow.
10h45
